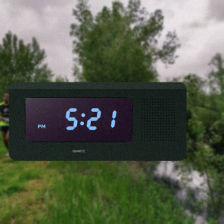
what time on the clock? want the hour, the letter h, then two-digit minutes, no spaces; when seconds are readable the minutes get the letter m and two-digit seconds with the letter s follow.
5h21
